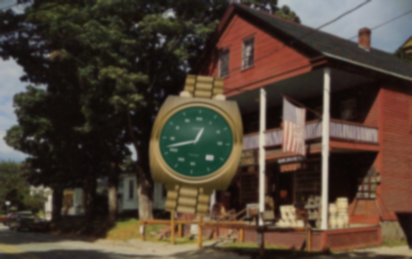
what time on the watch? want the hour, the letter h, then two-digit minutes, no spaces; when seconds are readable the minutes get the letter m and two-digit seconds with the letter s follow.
12h42
